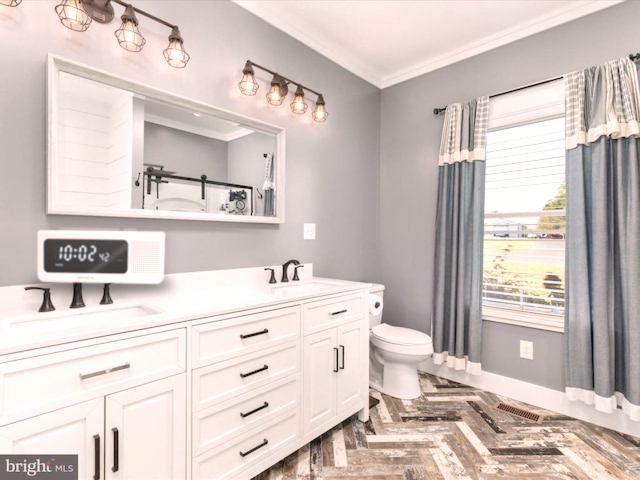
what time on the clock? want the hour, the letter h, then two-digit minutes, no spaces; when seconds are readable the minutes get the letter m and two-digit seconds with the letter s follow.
10h02
